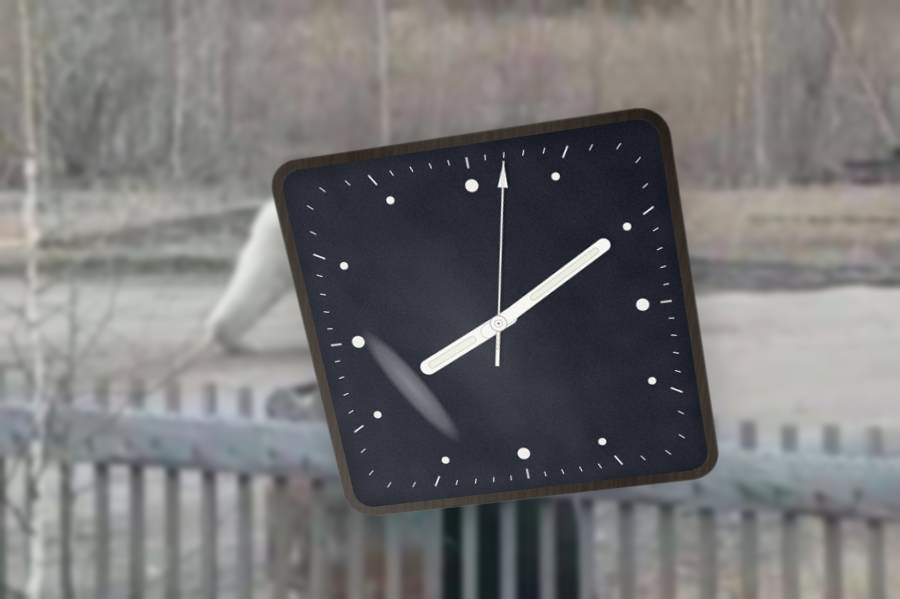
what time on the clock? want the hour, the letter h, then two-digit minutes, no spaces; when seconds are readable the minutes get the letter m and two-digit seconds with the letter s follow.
8h10m02s
